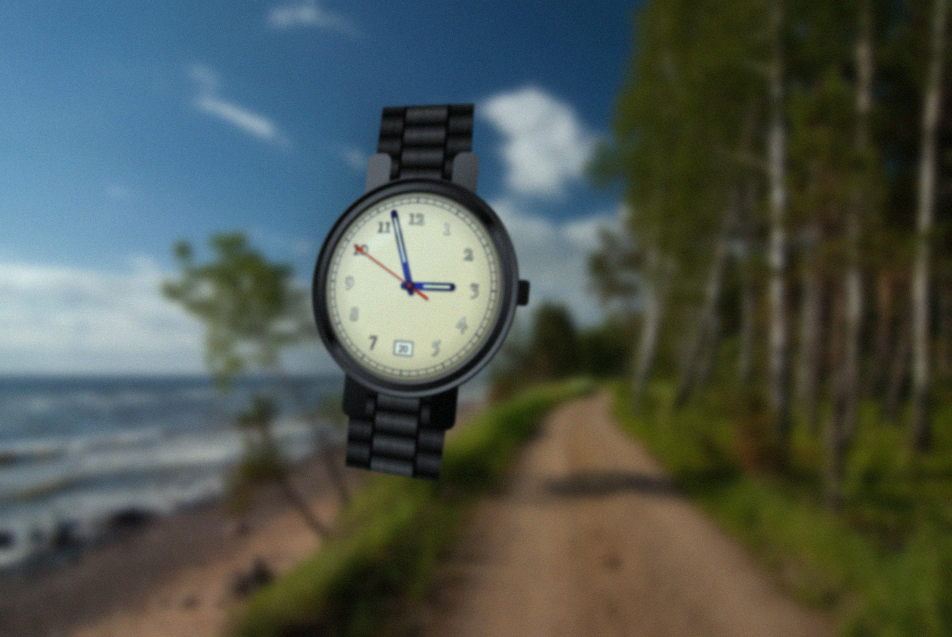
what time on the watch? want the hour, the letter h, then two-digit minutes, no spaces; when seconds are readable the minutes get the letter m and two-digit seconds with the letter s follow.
2h56m50s
